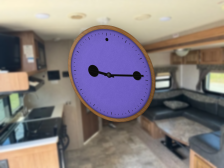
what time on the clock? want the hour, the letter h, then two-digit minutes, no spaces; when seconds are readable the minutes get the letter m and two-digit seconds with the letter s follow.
9h14
